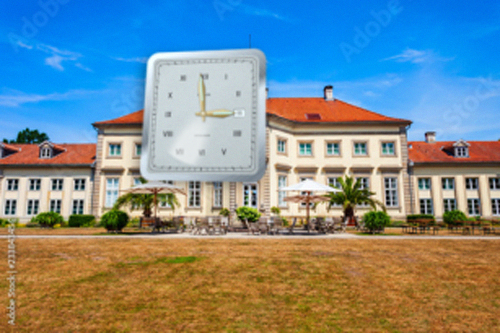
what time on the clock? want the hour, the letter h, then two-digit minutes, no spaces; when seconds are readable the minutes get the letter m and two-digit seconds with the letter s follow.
2h59
